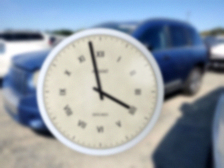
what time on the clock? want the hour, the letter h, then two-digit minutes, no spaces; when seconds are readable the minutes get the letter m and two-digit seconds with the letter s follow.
3h58
